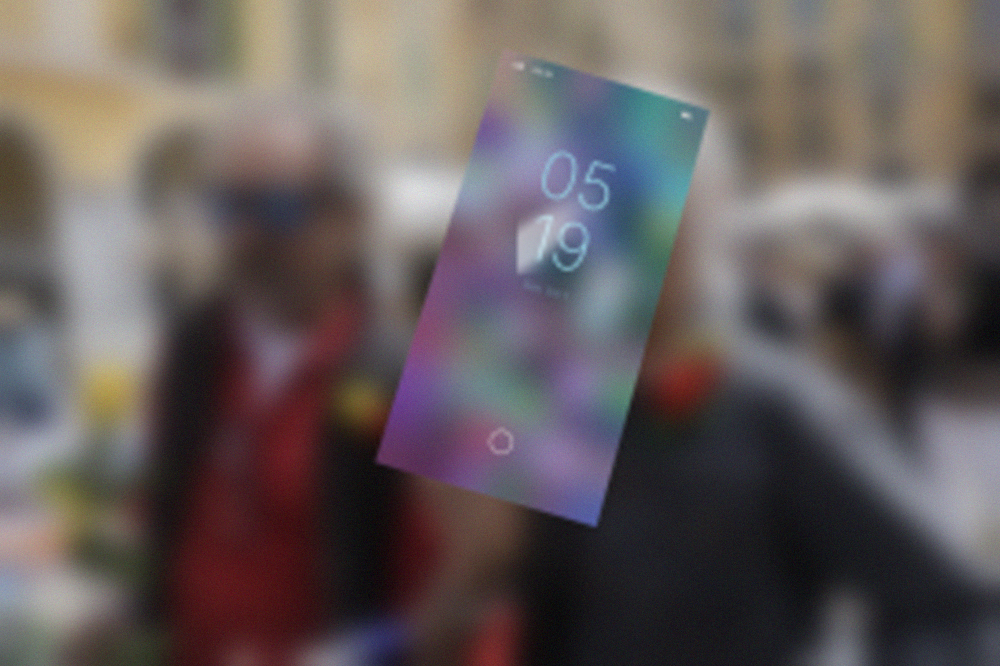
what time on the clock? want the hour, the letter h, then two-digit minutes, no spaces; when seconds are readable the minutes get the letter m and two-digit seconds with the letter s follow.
5h19
